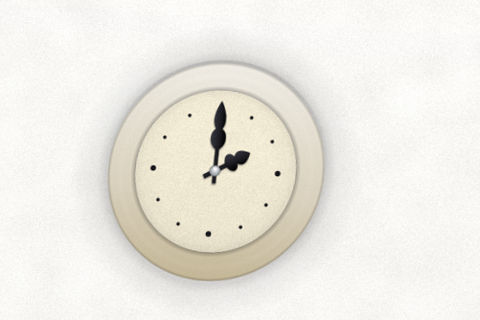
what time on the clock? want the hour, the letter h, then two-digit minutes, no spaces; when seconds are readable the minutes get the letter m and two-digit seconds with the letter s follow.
2h00
